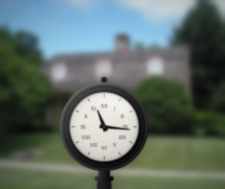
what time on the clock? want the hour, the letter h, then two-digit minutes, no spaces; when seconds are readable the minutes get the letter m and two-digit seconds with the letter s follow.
11h16
